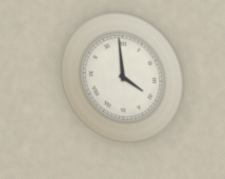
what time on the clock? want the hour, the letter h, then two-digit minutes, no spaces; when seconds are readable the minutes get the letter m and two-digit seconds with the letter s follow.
3h59
